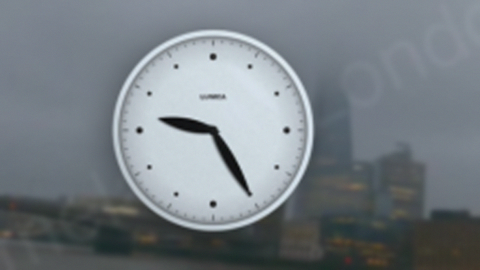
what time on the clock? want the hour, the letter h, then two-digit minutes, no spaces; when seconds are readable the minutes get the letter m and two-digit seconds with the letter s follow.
9h25
